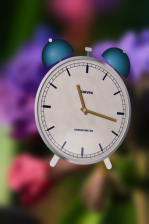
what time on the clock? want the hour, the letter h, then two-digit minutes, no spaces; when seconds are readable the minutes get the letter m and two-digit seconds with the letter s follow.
11h17
